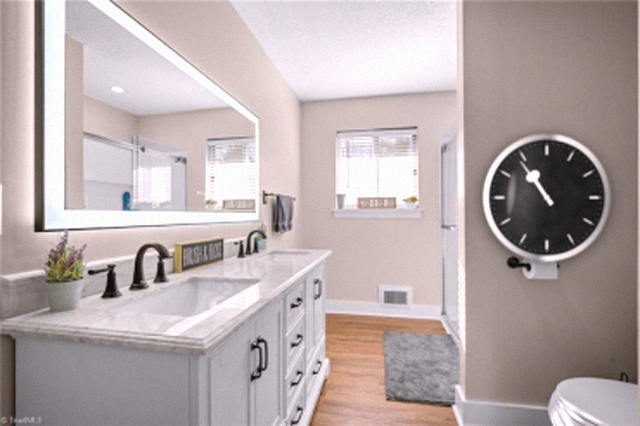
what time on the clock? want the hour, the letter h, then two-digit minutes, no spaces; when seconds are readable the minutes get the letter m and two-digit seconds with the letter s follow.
10h54
